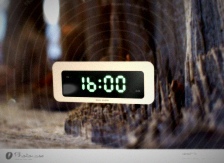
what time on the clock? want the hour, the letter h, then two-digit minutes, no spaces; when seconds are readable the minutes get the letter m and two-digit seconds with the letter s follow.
16h00
